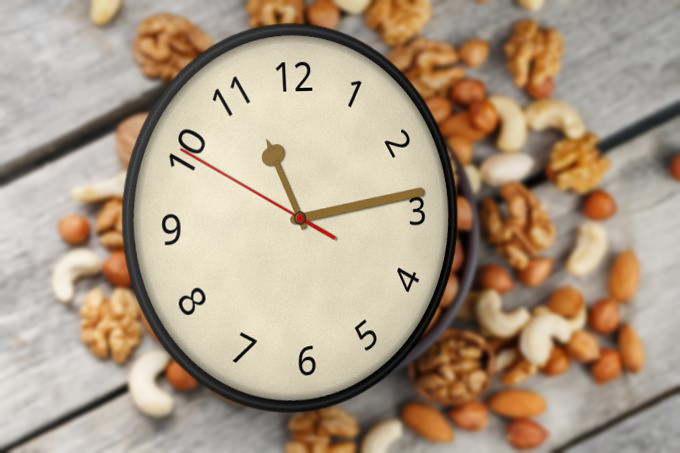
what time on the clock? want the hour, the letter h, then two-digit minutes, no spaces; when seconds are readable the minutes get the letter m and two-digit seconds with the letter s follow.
11h13m50s
